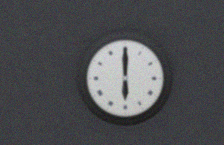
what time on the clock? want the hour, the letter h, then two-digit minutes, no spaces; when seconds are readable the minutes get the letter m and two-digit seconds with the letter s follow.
6h00
